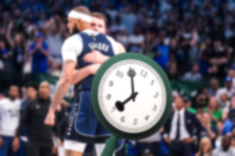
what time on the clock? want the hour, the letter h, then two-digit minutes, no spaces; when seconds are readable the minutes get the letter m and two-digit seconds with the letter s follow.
6h55
